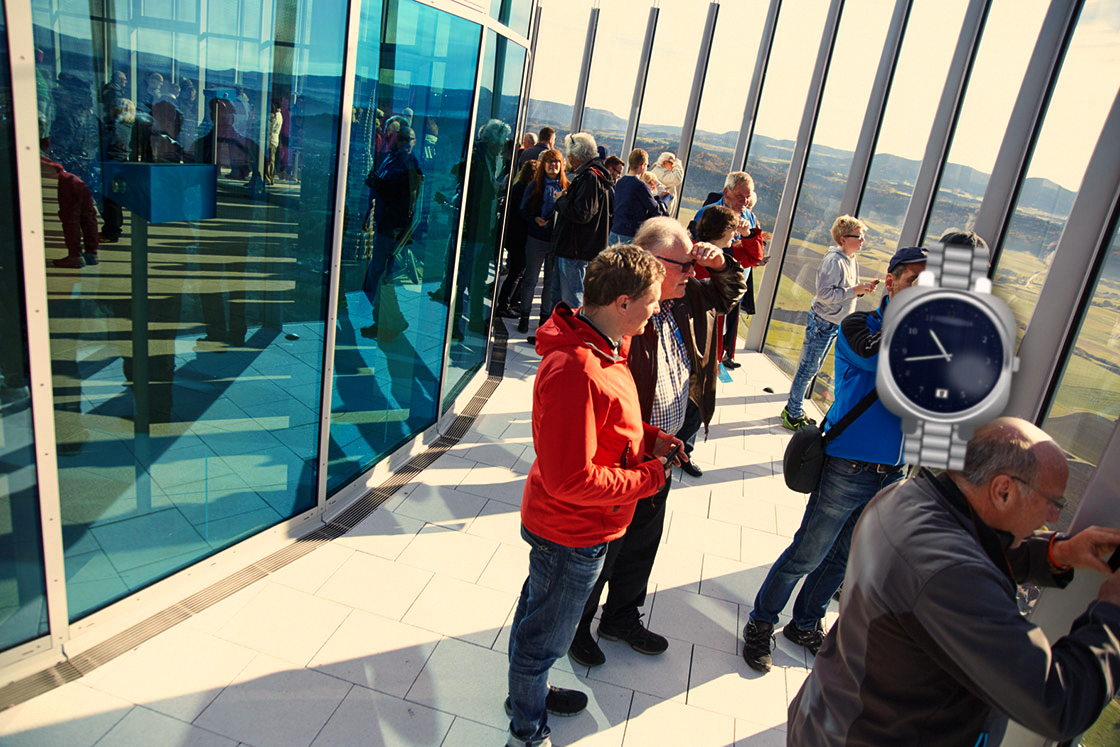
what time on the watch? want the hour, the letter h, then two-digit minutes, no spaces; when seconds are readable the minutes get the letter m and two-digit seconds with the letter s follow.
10h43
